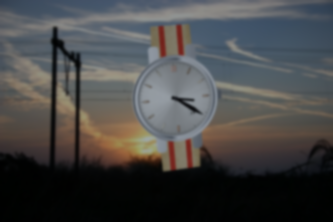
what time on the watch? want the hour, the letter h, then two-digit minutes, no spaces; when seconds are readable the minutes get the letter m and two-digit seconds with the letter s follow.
3h21
